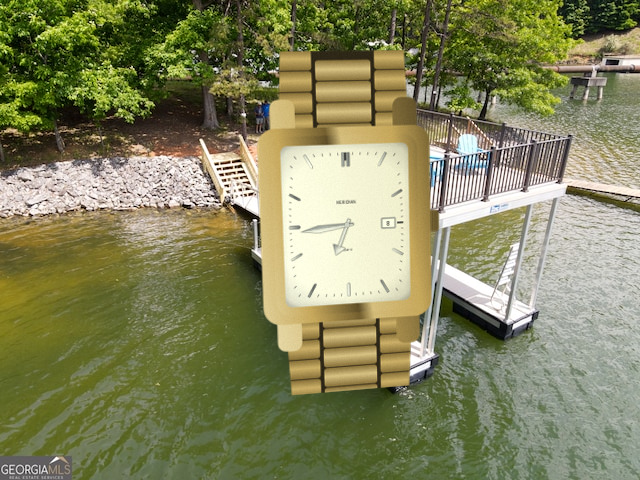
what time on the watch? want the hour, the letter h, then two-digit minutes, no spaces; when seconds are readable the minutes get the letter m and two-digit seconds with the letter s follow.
6h44
